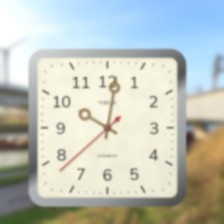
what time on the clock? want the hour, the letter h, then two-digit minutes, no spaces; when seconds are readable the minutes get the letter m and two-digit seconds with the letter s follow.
10h01m38s
